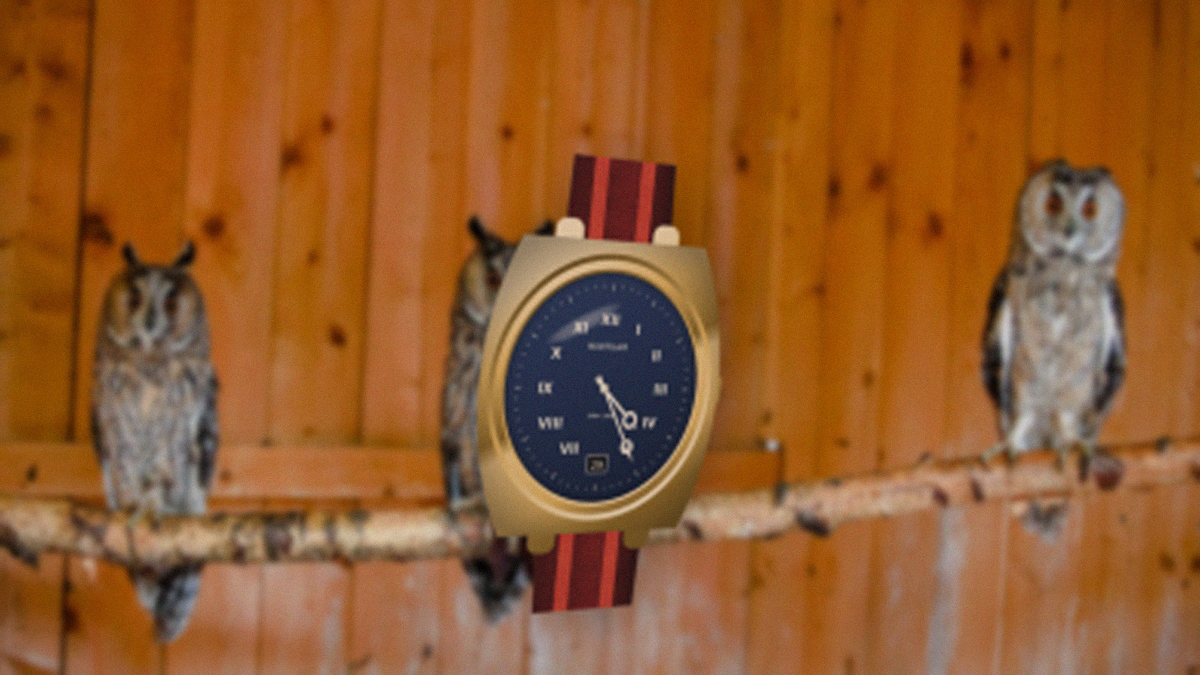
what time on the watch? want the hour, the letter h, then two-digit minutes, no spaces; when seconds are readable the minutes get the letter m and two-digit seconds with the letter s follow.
4h25
